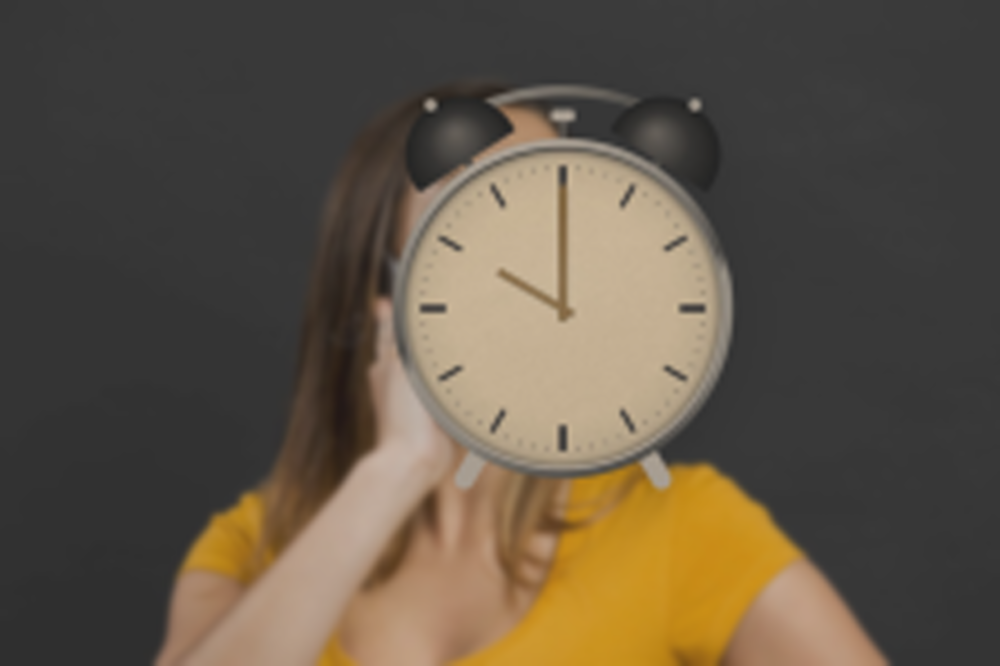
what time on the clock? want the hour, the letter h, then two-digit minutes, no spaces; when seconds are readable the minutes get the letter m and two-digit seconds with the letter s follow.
10h00
